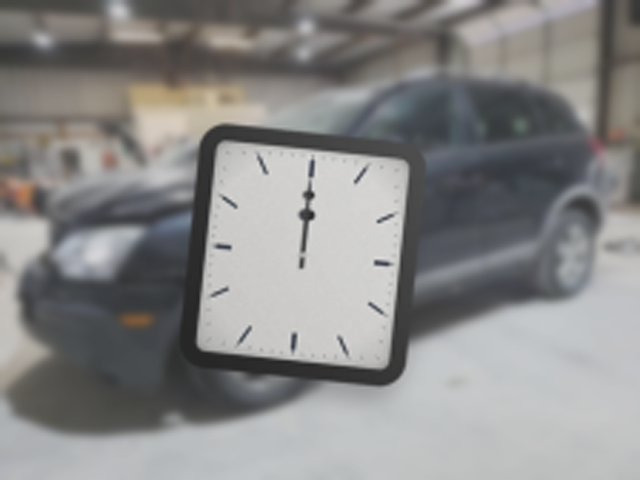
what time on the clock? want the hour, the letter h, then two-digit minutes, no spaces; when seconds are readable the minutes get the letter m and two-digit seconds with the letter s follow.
12h00
